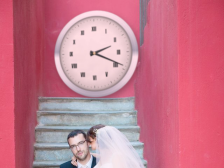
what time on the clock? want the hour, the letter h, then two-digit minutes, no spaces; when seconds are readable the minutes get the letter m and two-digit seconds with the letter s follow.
2h19
